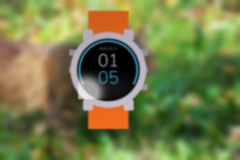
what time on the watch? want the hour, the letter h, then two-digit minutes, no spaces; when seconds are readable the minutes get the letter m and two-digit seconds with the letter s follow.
1h05
